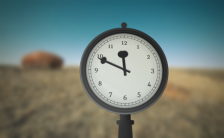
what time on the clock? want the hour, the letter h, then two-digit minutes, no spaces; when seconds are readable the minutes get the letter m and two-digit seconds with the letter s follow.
11h49
